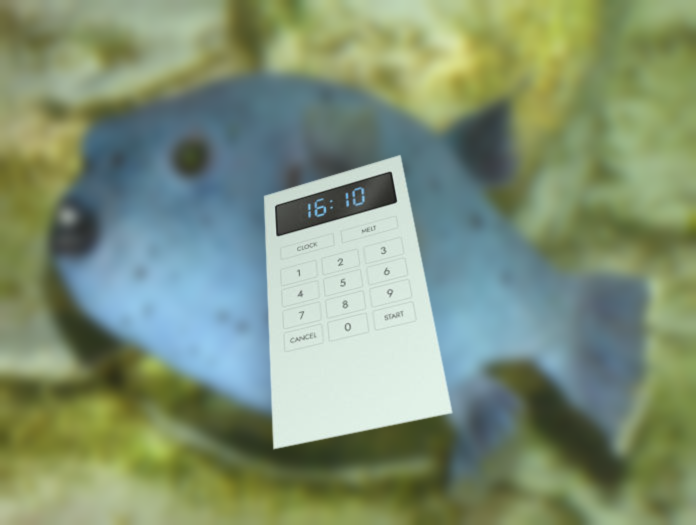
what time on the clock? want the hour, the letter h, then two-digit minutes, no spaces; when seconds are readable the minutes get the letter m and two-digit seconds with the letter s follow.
16h10
